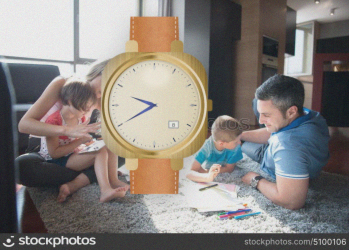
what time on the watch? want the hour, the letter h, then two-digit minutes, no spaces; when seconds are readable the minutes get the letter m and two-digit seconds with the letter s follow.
9h40
